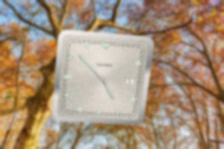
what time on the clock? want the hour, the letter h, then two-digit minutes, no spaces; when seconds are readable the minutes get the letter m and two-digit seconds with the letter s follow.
4h52
